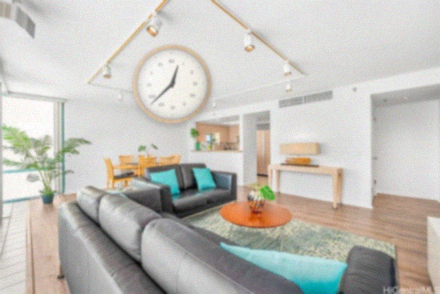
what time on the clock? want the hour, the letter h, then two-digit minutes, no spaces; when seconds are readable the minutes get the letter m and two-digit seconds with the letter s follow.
12h38
